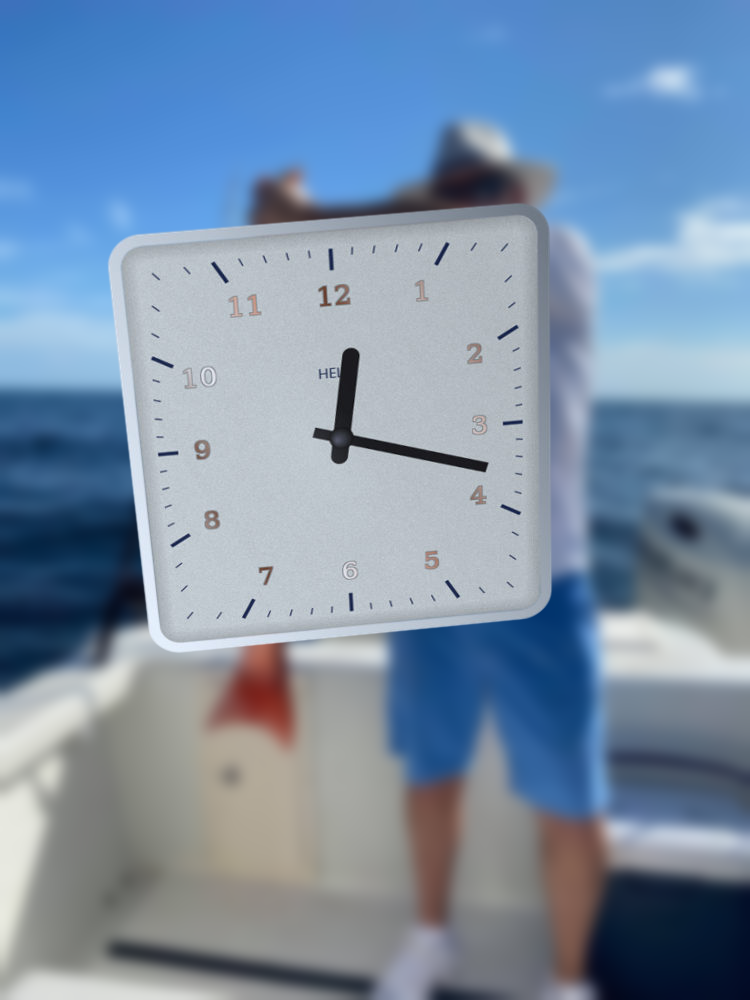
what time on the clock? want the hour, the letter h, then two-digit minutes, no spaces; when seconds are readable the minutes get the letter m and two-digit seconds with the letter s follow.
12h18
